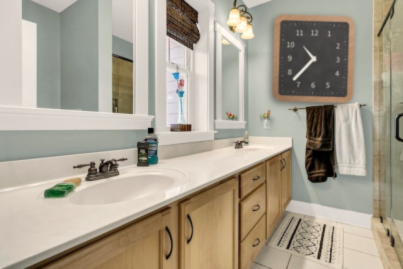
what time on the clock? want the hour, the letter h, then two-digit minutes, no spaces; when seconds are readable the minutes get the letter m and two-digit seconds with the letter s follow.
10h37
